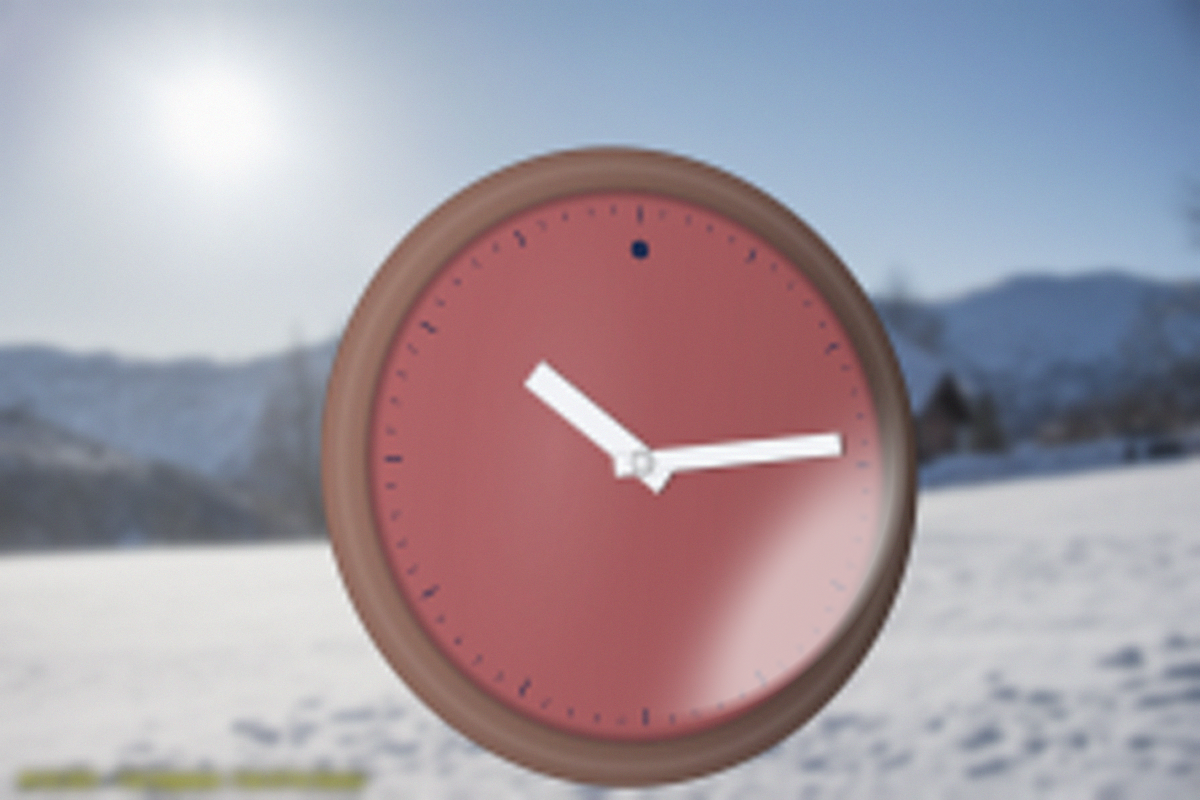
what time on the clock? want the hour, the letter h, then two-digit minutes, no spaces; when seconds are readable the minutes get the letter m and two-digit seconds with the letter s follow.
10h14
